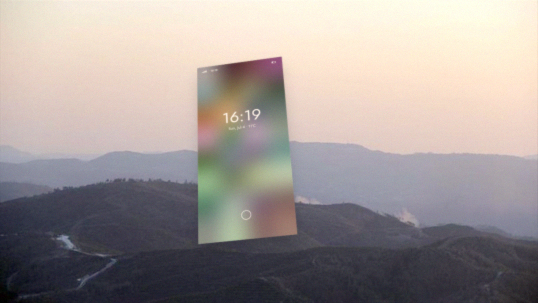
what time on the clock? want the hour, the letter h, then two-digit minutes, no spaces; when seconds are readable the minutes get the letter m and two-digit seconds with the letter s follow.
16h19
